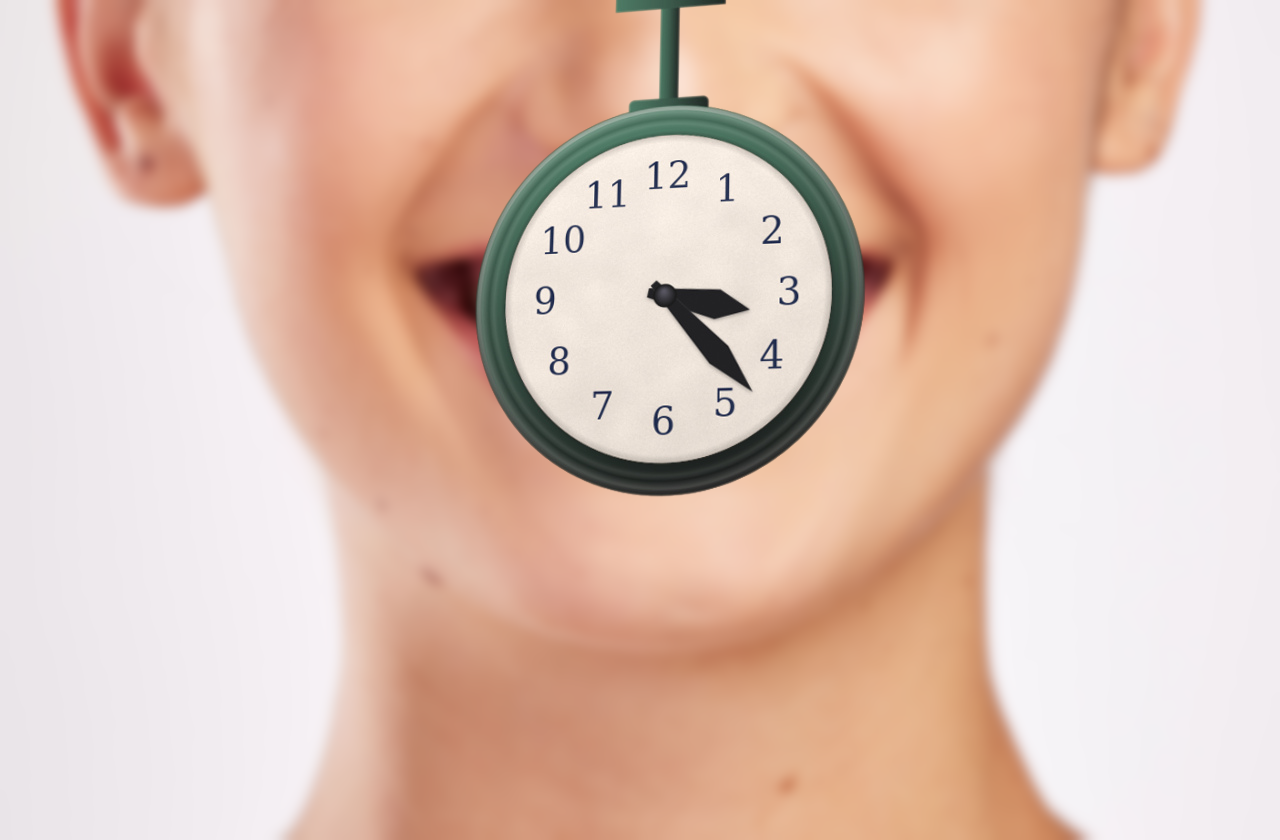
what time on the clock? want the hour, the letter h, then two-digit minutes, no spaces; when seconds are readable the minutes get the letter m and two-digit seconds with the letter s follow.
3h23
